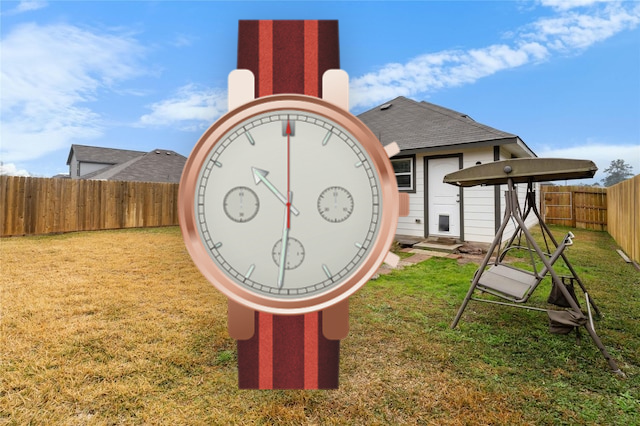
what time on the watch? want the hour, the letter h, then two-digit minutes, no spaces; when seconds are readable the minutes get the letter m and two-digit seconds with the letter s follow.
10h31
